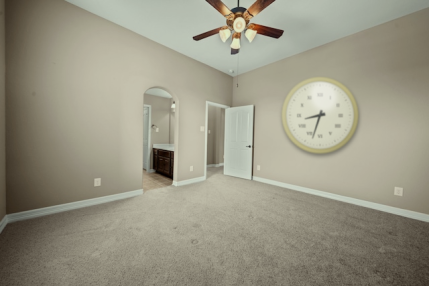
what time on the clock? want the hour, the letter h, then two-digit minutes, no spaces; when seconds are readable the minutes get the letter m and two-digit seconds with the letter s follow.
8h33
